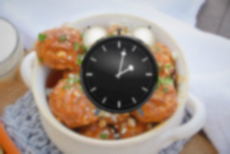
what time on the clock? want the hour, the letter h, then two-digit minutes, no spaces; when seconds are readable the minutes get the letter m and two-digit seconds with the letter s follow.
2h02
